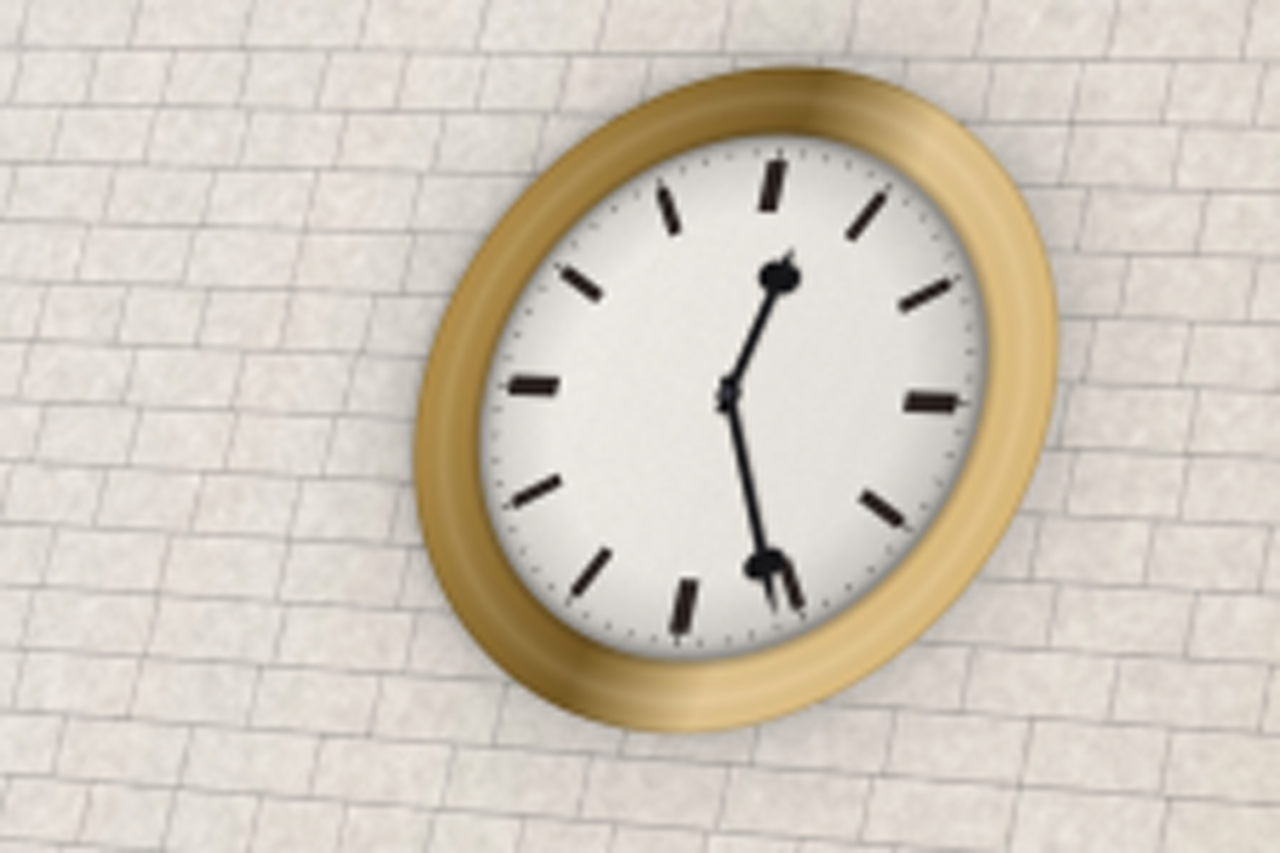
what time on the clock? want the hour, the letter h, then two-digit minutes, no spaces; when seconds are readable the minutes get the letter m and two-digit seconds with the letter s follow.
12h26
